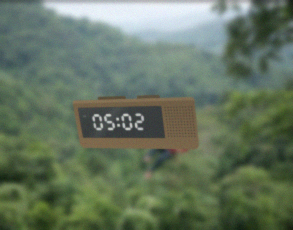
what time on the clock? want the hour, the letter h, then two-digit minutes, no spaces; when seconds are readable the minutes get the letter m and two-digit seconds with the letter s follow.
5h02
